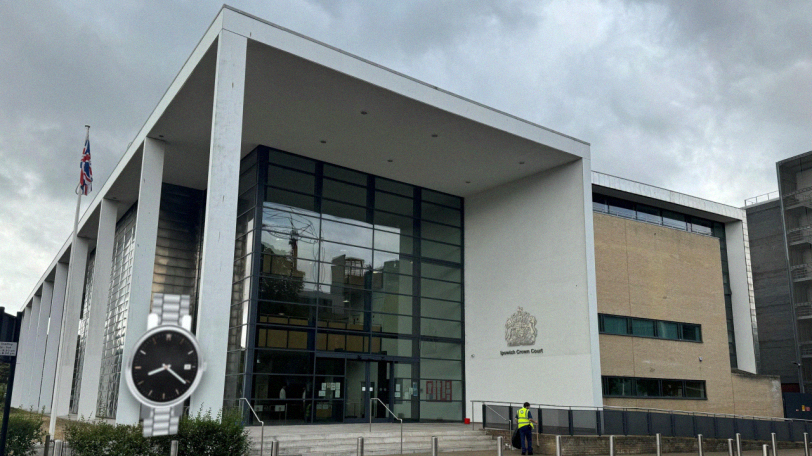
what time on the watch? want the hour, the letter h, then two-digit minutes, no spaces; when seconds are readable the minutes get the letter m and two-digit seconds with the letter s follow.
8h21
